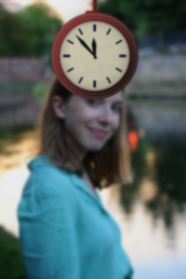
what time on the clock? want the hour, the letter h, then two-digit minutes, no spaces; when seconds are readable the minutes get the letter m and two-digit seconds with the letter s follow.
11h53
